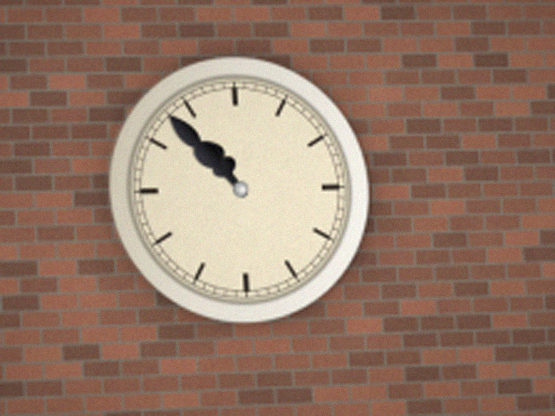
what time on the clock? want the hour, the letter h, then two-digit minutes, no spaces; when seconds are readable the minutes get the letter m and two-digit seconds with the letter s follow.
10h53
